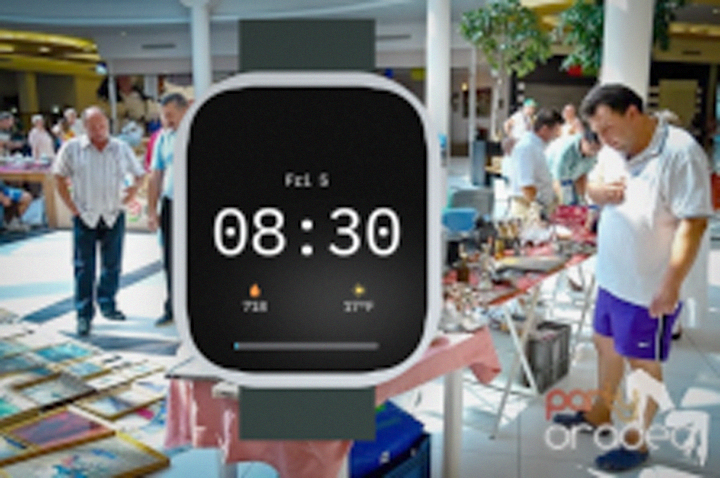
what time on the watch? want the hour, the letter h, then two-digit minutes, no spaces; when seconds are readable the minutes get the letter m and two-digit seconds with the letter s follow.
8h30
